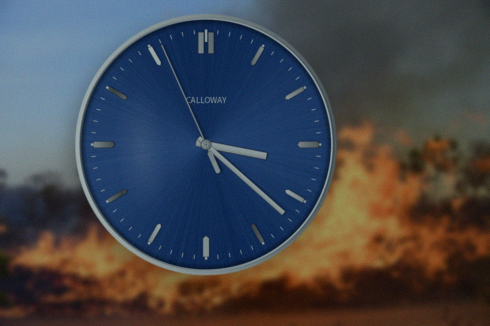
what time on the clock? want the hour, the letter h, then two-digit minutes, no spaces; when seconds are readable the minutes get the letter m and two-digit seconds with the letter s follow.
3h21m56s
